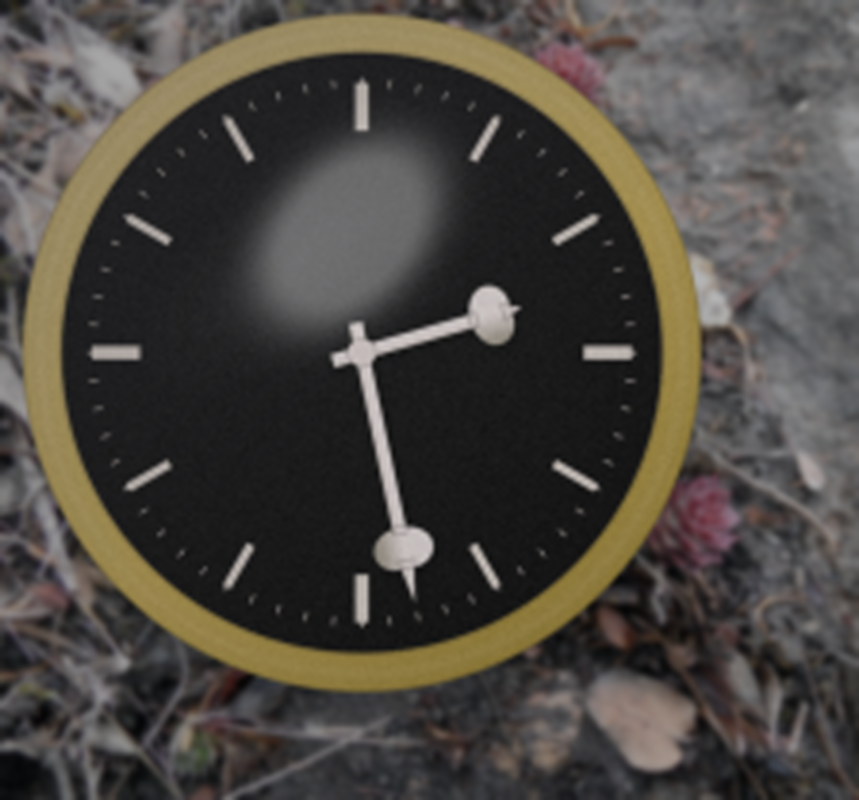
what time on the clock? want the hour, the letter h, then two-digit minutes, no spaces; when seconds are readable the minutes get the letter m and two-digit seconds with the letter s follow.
2h28
